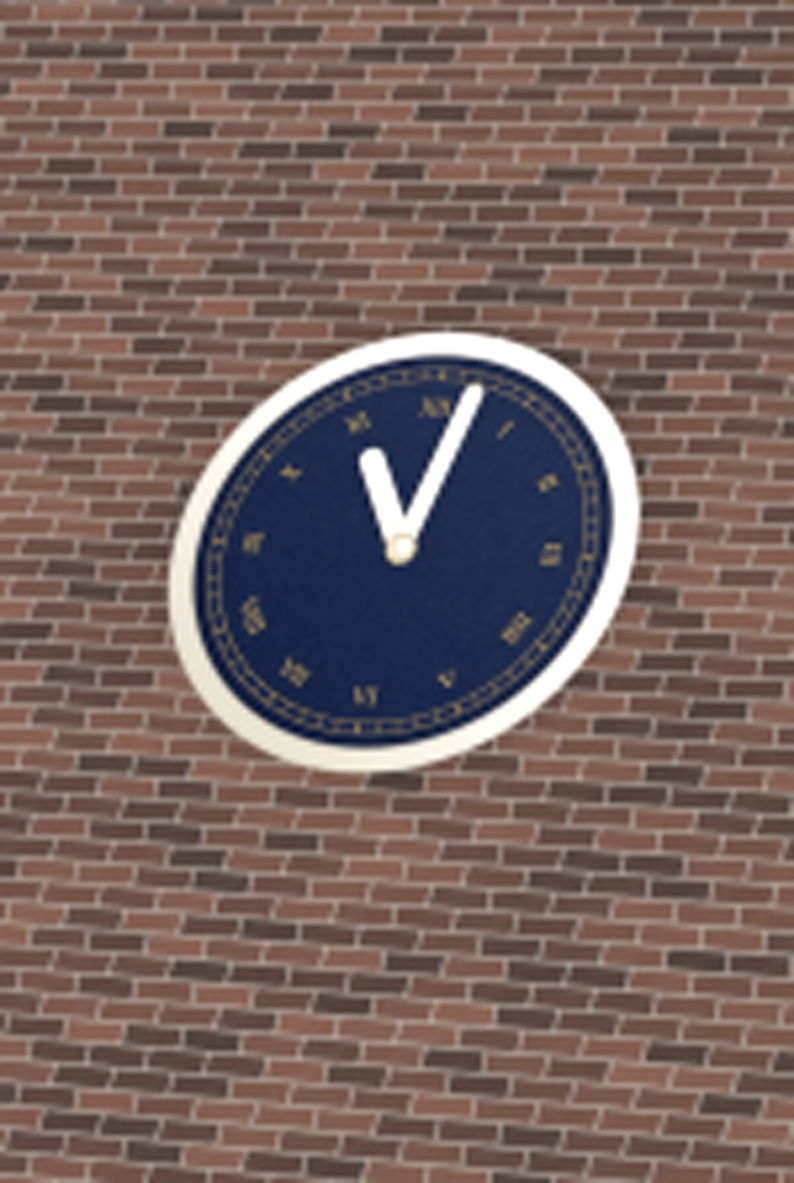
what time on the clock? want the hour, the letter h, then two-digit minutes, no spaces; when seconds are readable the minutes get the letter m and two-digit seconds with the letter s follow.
11h02
